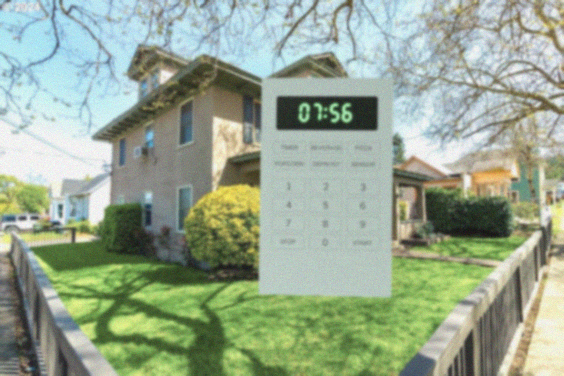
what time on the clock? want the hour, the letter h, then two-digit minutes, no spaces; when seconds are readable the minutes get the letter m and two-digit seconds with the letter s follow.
7h56
